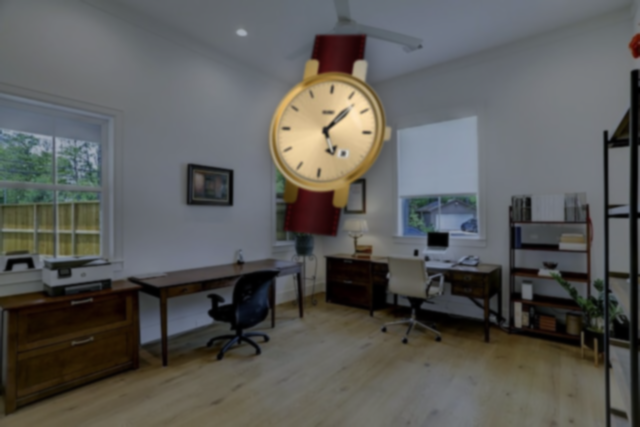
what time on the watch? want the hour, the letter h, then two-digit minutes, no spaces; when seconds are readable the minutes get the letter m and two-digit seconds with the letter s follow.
5h07
